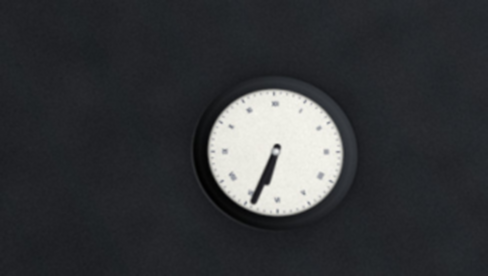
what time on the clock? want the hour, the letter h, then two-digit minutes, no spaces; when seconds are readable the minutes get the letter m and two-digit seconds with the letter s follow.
6h34
